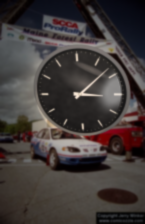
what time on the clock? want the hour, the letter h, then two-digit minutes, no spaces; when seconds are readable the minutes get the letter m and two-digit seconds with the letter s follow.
3h08
